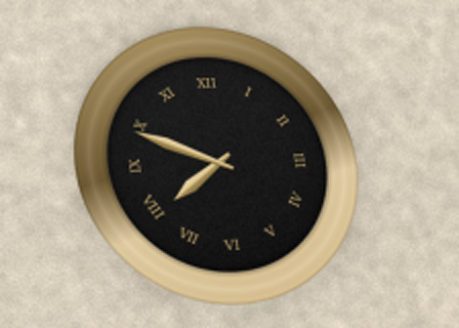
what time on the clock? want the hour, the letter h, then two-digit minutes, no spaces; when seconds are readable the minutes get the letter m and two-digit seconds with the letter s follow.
7h49
